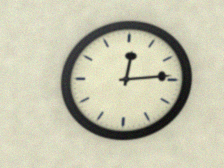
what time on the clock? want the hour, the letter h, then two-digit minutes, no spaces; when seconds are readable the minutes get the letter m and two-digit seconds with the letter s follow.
12h14
